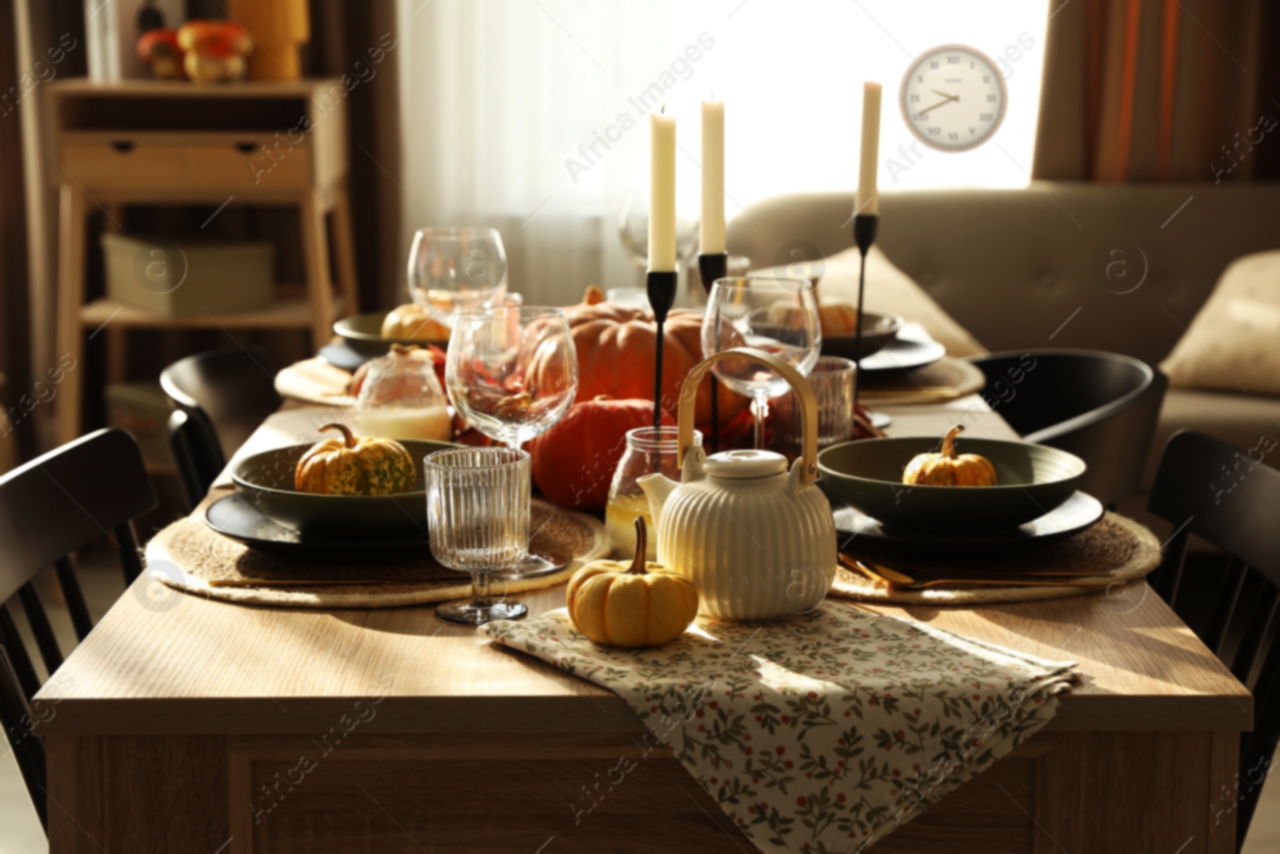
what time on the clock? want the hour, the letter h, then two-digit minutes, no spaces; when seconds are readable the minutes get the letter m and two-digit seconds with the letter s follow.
9h41
